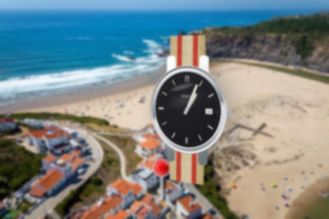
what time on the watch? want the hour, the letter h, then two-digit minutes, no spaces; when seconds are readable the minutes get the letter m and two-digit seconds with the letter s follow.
1h04
